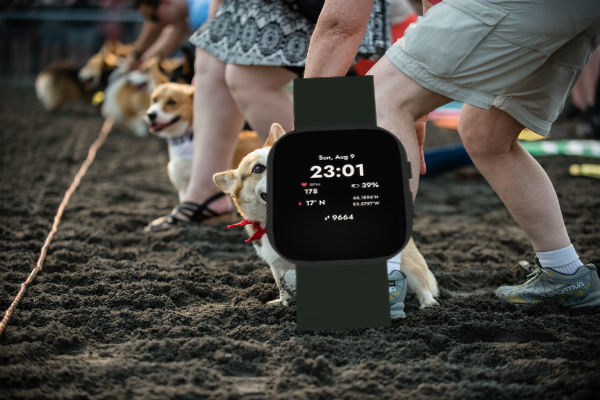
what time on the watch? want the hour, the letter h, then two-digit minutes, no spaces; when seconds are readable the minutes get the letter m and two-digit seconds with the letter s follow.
23h01
